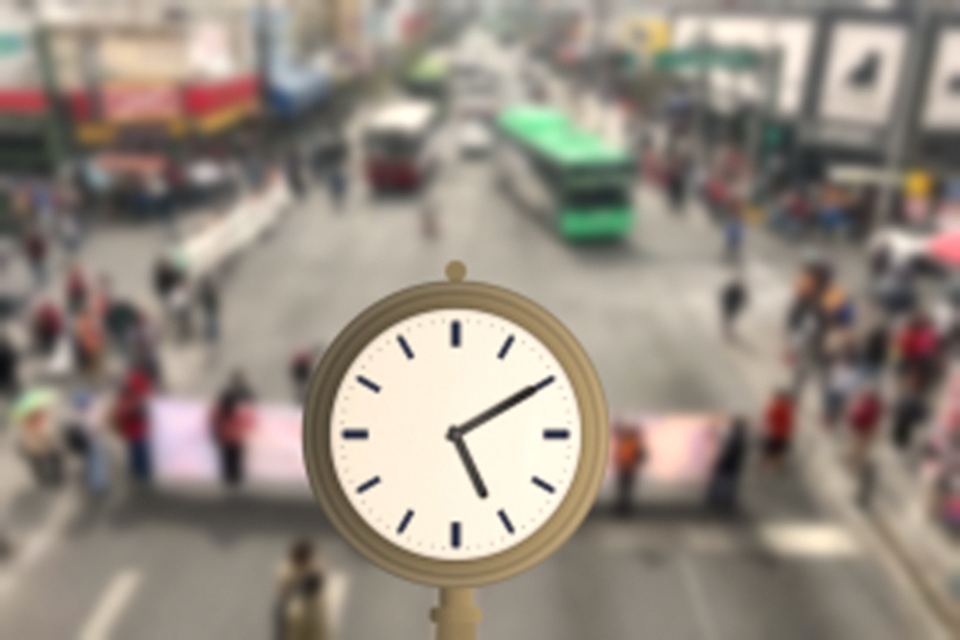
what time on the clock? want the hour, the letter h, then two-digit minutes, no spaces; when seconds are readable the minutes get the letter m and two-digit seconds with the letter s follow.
5h10
